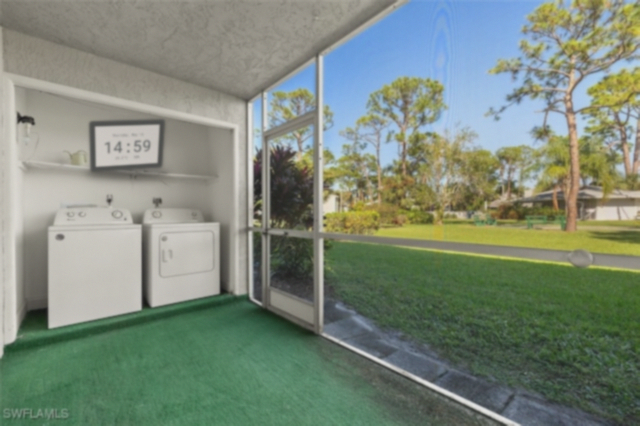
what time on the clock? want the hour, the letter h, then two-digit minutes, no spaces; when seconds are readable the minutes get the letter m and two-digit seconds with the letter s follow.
14h59
